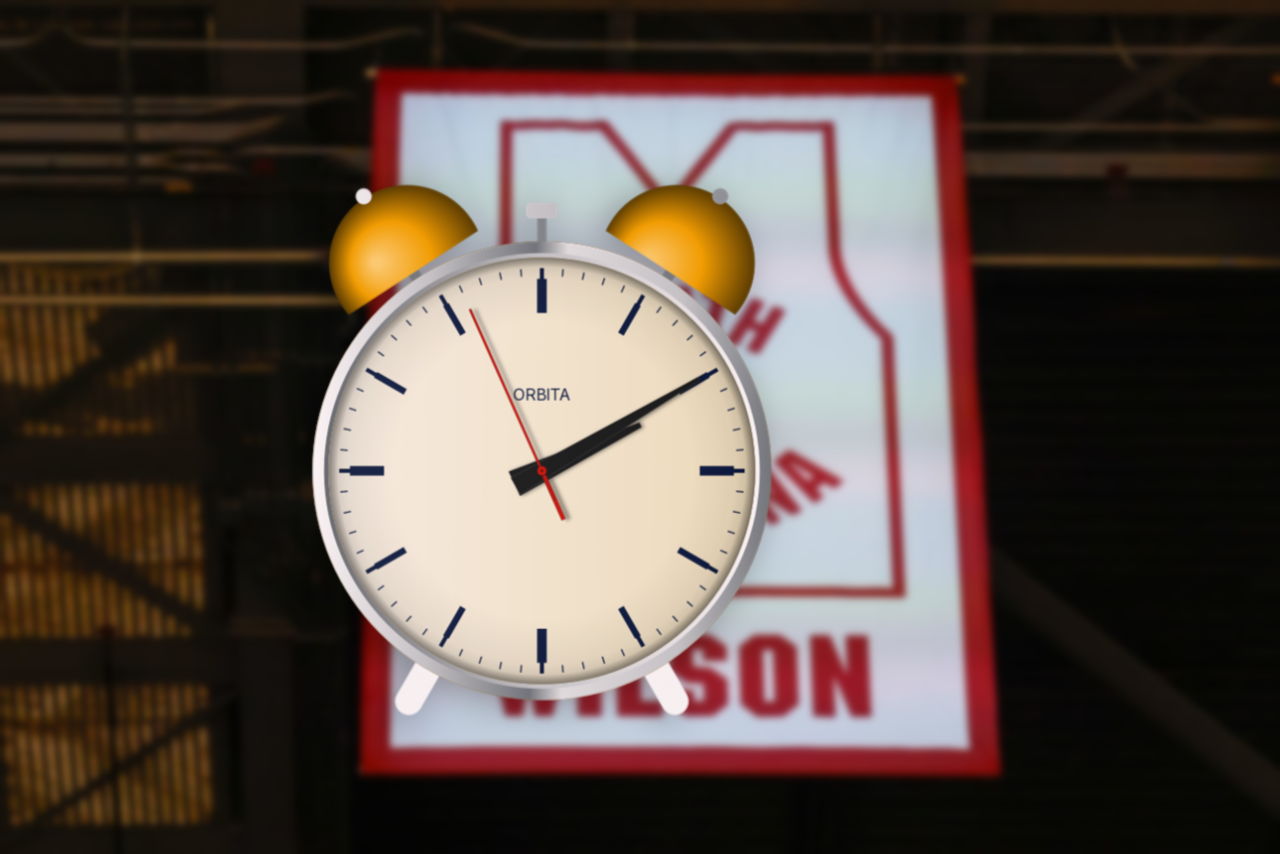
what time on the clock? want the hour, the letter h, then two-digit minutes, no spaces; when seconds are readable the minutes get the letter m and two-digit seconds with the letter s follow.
2h09m56s
